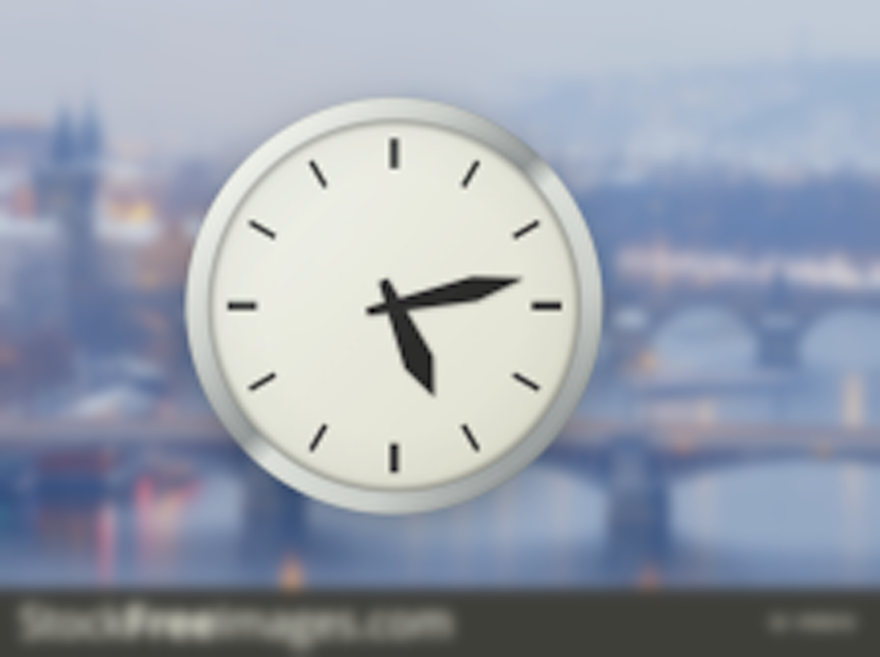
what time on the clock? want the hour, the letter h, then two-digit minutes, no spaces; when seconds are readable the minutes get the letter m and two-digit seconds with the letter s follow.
5h13
